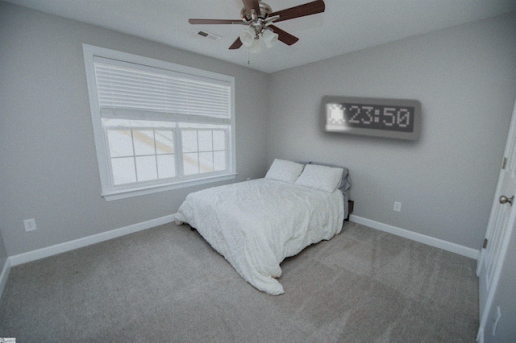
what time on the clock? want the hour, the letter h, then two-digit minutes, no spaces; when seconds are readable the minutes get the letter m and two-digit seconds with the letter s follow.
23h50
